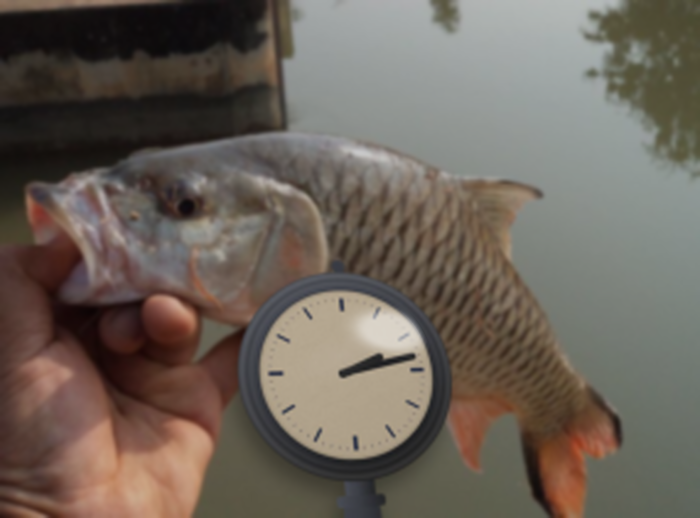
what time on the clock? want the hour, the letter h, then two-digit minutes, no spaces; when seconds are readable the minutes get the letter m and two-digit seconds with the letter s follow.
2h13
